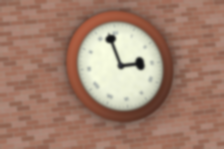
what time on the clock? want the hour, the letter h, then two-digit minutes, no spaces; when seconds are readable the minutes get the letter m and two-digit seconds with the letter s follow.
2h58
